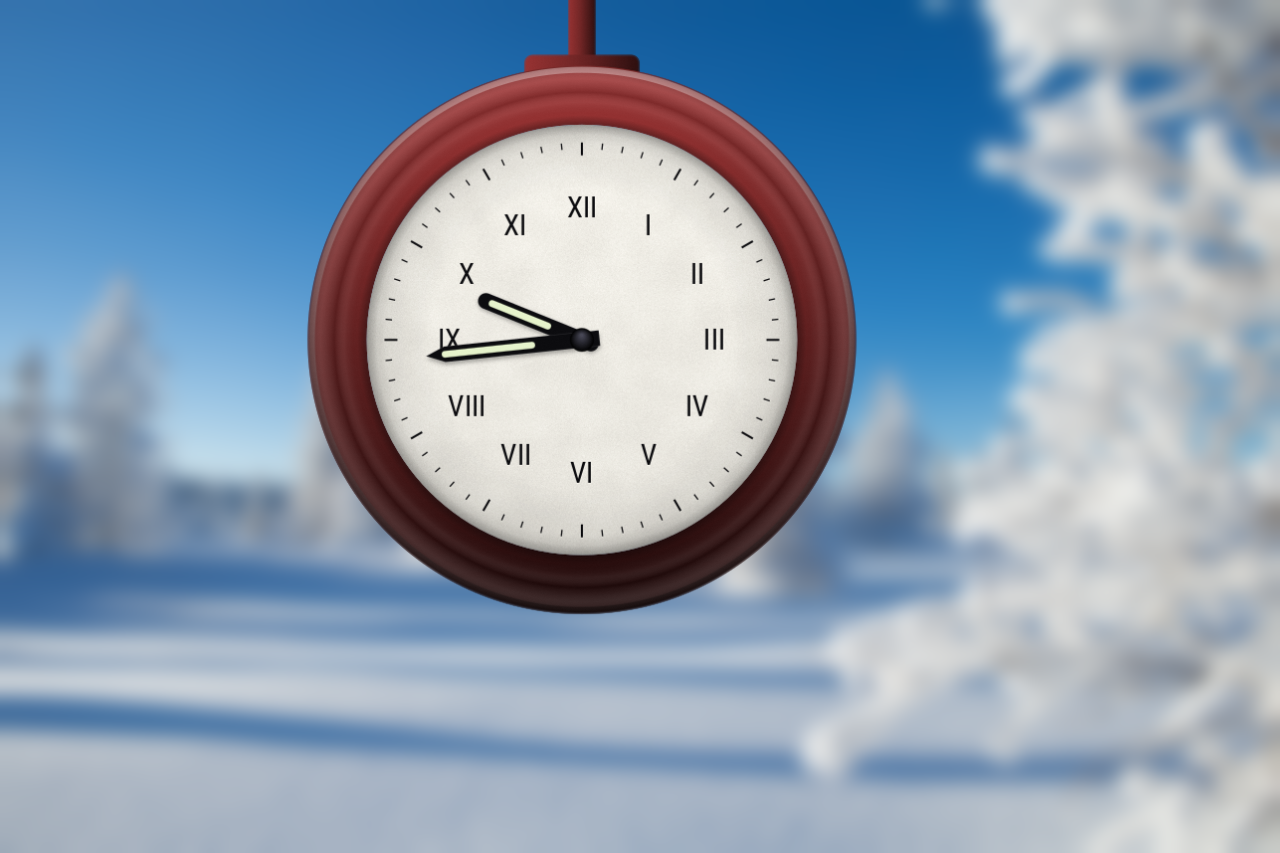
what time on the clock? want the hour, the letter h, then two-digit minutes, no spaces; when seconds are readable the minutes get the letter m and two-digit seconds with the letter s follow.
9h44
